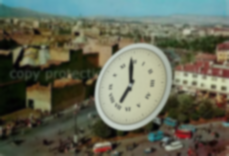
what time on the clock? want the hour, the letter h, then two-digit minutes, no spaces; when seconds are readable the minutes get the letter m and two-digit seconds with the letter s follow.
6h59
